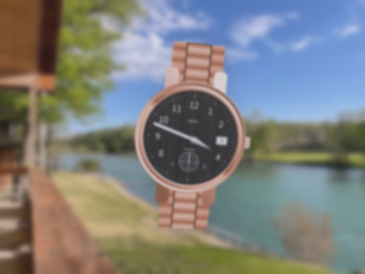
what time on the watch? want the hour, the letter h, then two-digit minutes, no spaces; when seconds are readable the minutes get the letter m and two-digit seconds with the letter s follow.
3h48
